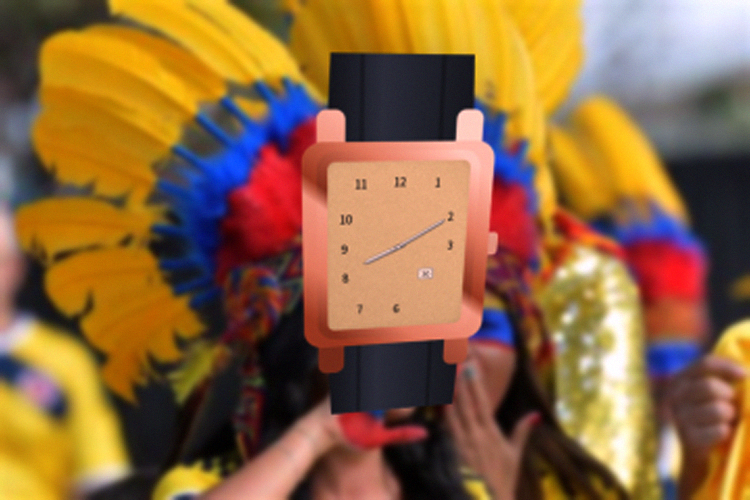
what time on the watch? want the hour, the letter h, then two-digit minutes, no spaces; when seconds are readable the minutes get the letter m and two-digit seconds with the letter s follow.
8h10
